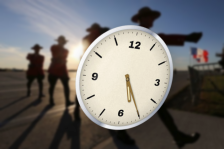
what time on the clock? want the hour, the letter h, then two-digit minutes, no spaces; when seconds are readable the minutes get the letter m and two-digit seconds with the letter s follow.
5h25
